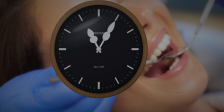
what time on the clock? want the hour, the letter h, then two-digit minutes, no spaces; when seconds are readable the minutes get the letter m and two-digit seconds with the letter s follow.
11h05
